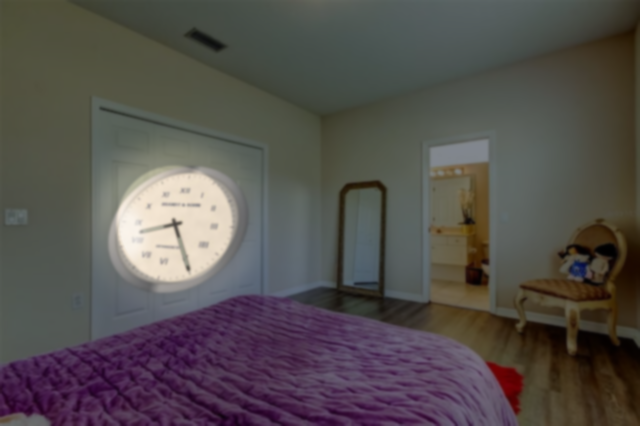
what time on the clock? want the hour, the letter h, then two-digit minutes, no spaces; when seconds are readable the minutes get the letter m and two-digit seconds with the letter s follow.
8h25
